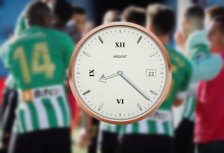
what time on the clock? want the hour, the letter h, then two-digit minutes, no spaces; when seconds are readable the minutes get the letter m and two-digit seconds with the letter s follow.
8h22
